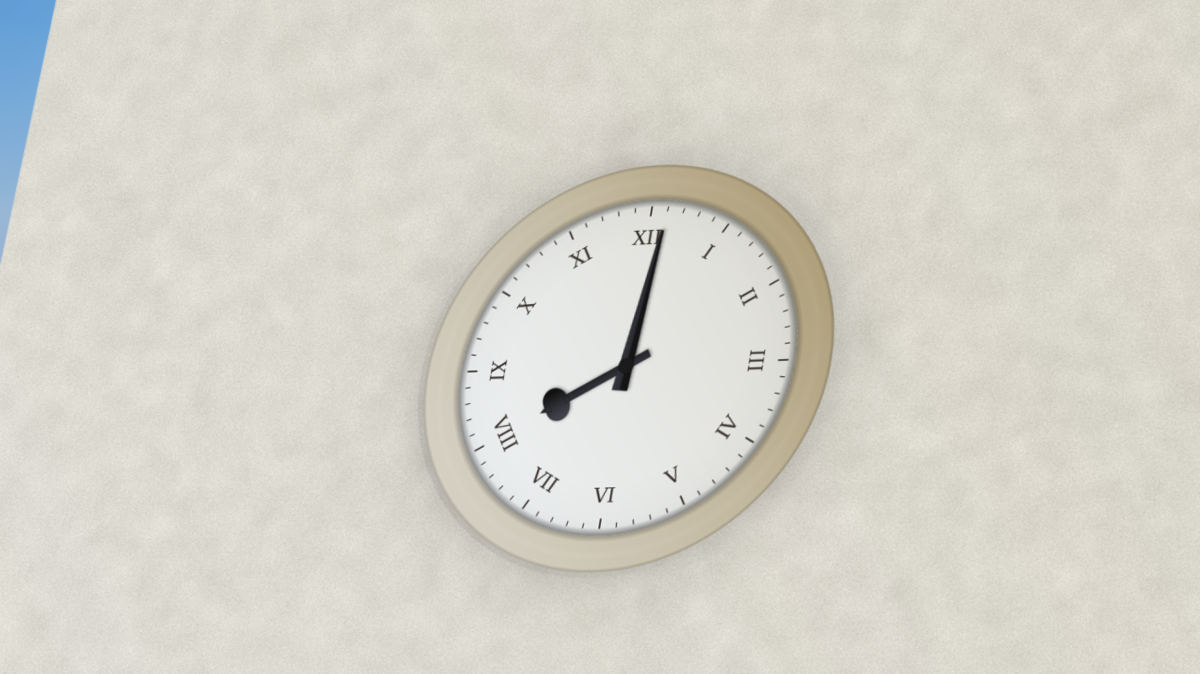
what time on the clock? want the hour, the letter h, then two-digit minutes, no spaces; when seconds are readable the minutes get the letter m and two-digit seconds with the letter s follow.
8h01
